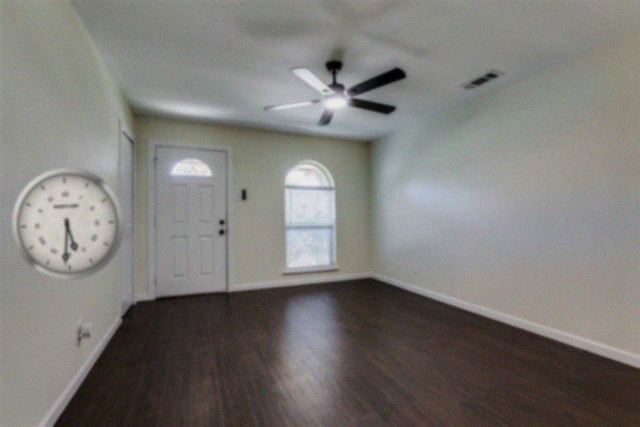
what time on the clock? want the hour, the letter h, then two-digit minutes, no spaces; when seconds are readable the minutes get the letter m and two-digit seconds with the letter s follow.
5h31
